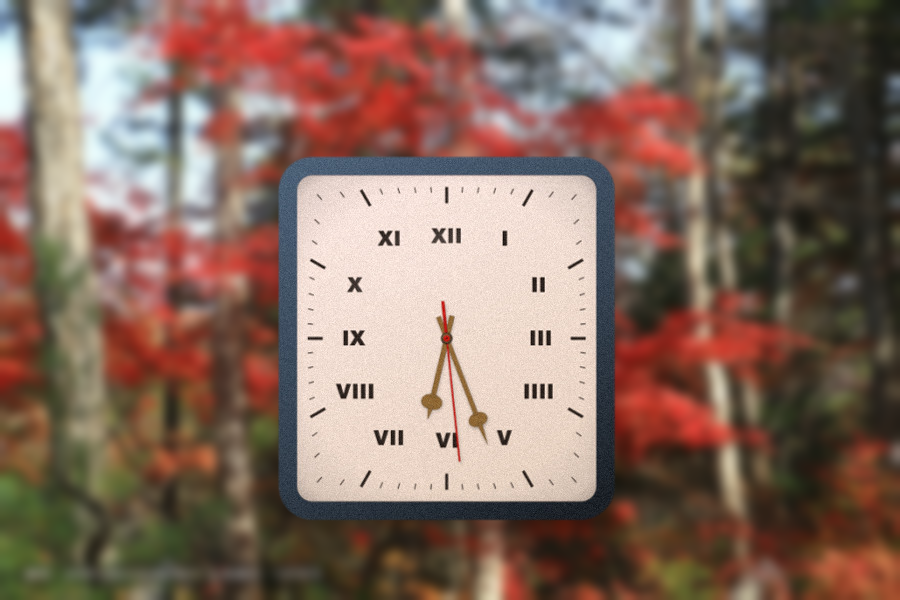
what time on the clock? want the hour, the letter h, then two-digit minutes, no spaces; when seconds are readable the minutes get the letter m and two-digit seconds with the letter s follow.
6h26m29s
